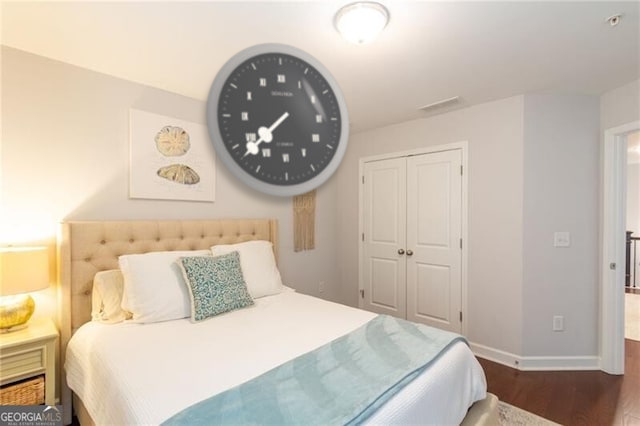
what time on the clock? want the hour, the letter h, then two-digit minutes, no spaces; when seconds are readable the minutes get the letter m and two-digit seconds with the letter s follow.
7h38
